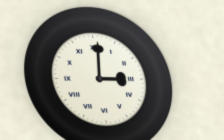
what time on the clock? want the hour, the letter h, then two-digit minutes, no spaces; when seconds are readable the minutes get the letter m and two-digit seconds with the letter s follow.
3h01
